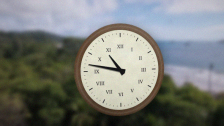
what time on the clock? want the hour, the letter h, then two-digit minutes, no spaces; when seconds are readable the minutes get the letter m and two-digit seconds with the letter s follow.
10h47
